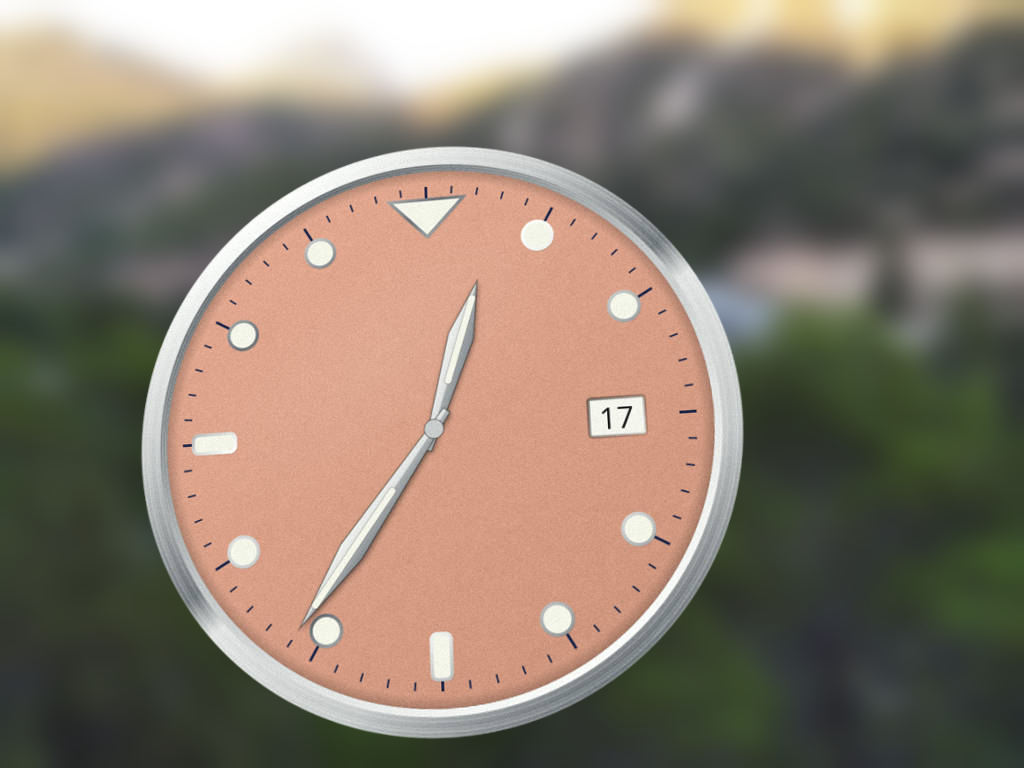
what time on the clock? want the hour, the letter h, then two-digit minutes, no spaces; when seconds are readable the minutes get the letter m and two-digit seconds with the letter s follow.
12h36
